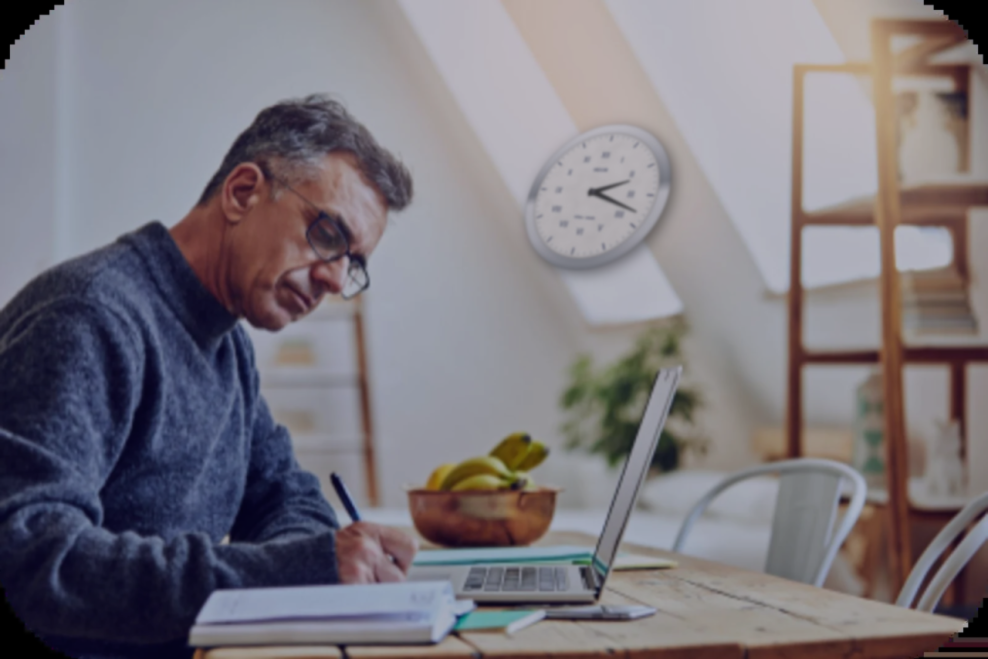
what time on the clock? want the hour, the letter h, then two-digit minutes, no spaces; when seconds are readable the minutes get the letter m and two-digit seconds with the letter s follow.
2h18
